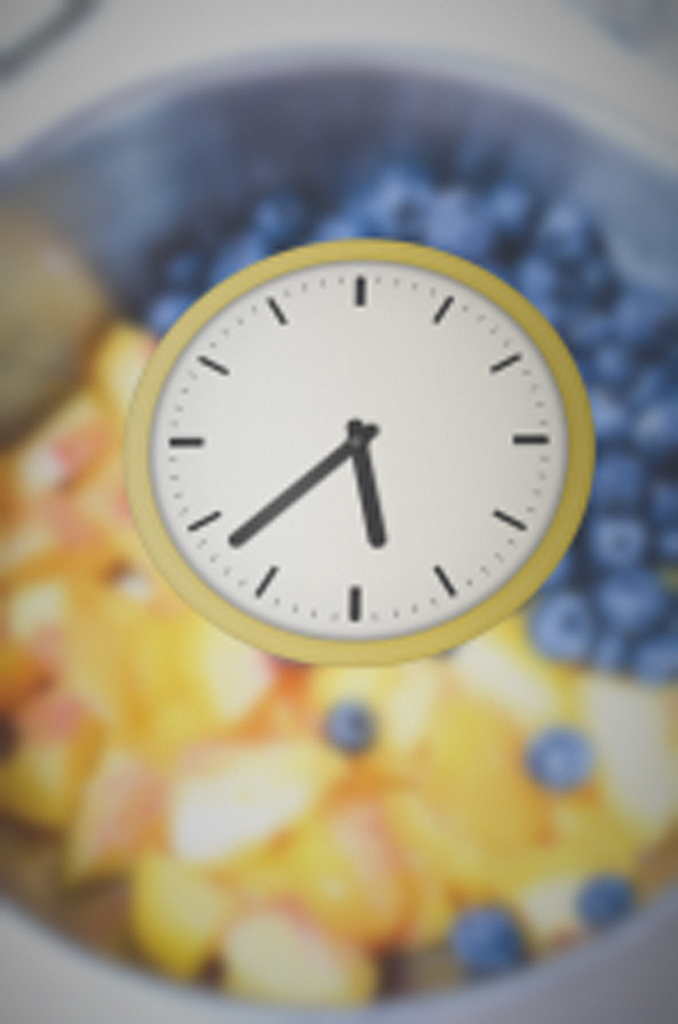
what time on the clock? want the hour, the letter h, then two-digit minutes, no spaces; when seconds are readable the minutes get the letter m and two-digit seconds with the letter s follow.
5h38
